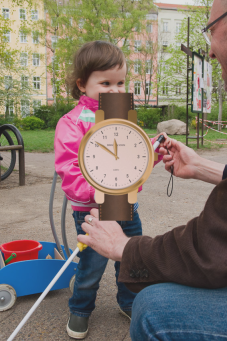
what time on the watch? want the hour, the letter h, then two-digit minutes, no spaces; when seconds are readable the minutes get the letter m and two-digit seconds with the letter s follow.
11h51
